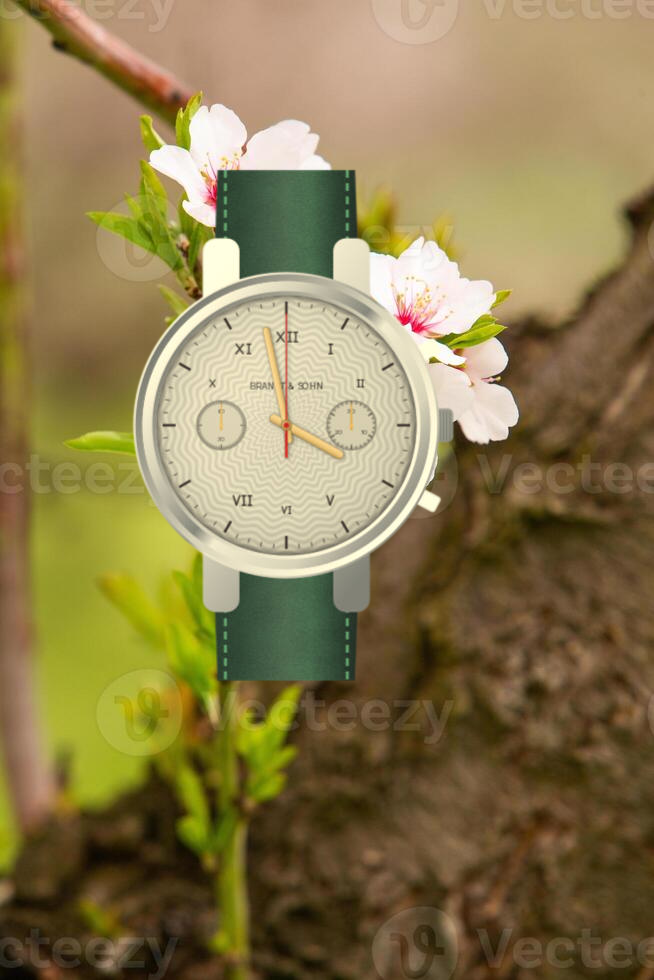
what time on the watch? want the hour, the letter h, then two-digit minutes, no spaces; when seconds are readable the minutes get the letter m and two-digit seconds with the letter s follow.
3h58
